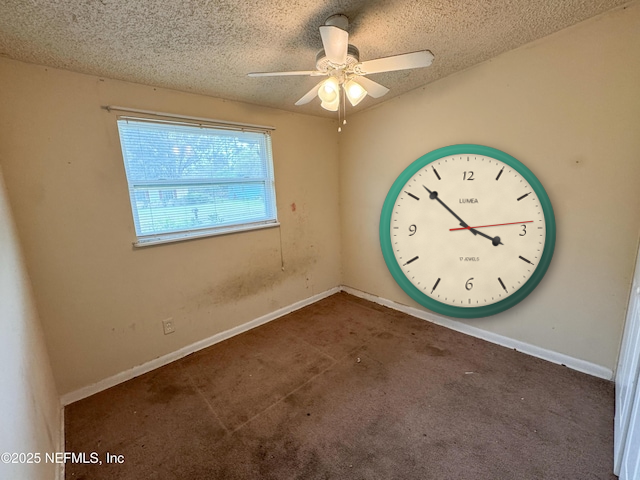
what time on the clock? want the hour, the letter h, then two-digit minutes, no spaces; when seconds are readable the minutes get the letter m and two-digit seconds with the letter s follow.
3h52m14s
